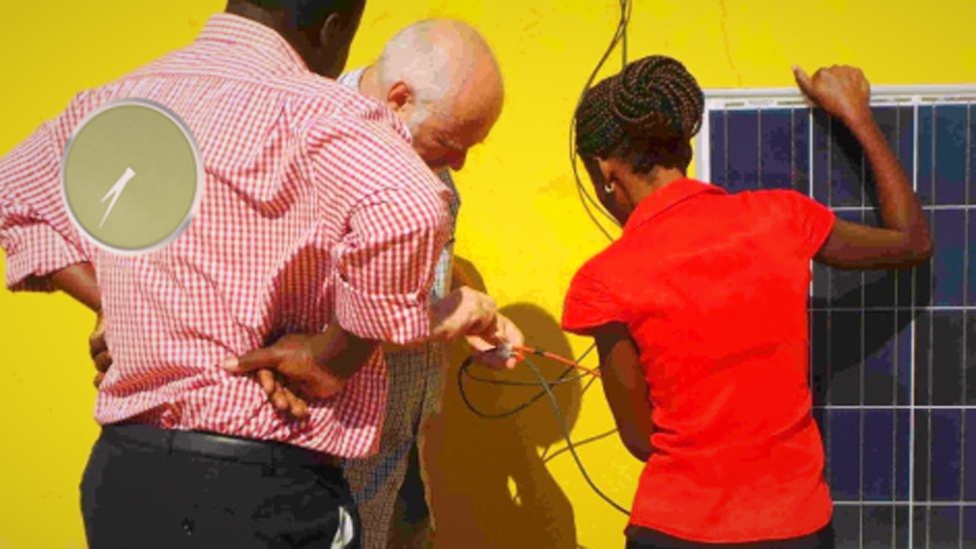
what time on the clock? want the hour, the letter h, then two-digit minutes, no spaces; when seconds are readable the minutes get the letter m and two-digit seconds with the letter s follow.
7h35
